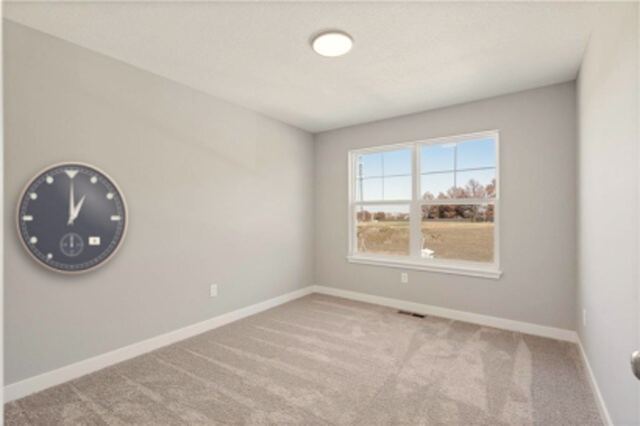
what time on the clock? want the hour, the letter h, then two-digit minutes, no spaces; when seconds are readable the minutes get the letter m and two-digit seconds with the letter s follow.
1h00
